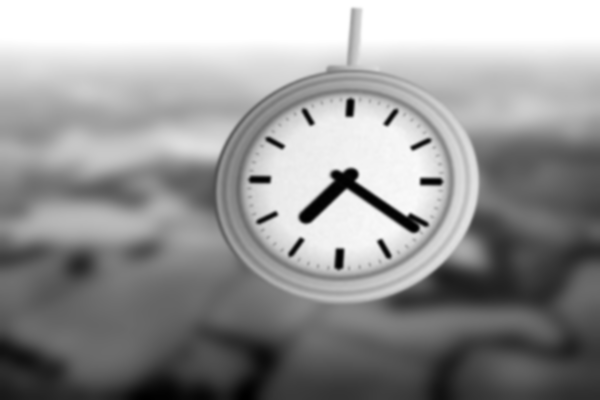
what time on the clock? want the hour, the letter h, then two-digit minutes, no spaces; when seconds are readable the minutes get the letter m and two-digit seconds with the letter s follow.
7h21
